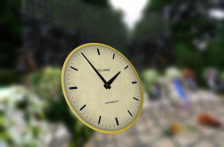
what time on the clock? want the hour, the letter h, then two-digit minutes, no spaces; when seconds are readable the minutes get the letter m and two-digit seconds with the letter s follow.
1h55
